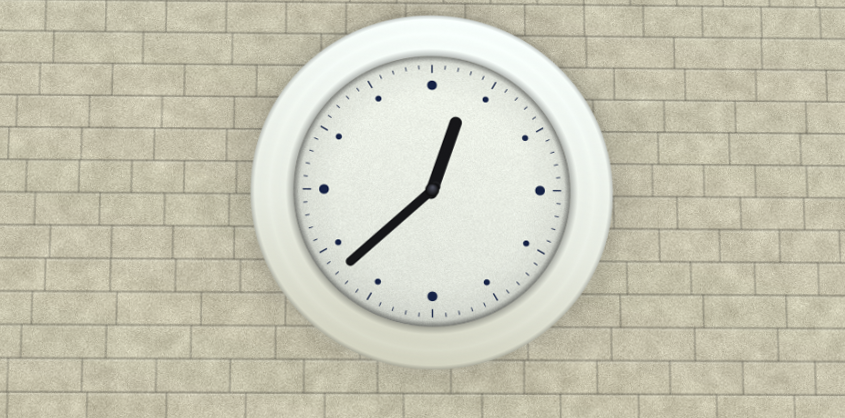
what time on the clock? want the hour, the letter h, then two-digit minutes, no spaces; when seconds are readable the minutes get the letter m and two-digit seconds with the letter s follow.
12h38
